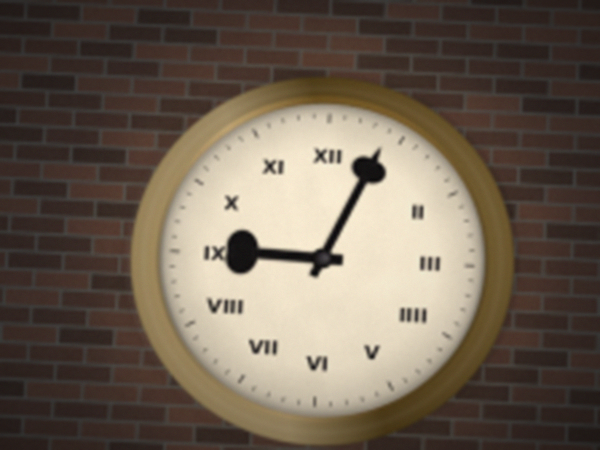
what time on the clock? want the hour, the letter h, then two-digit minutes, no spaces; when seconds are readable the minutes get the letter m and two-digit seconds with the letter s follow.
9h04
